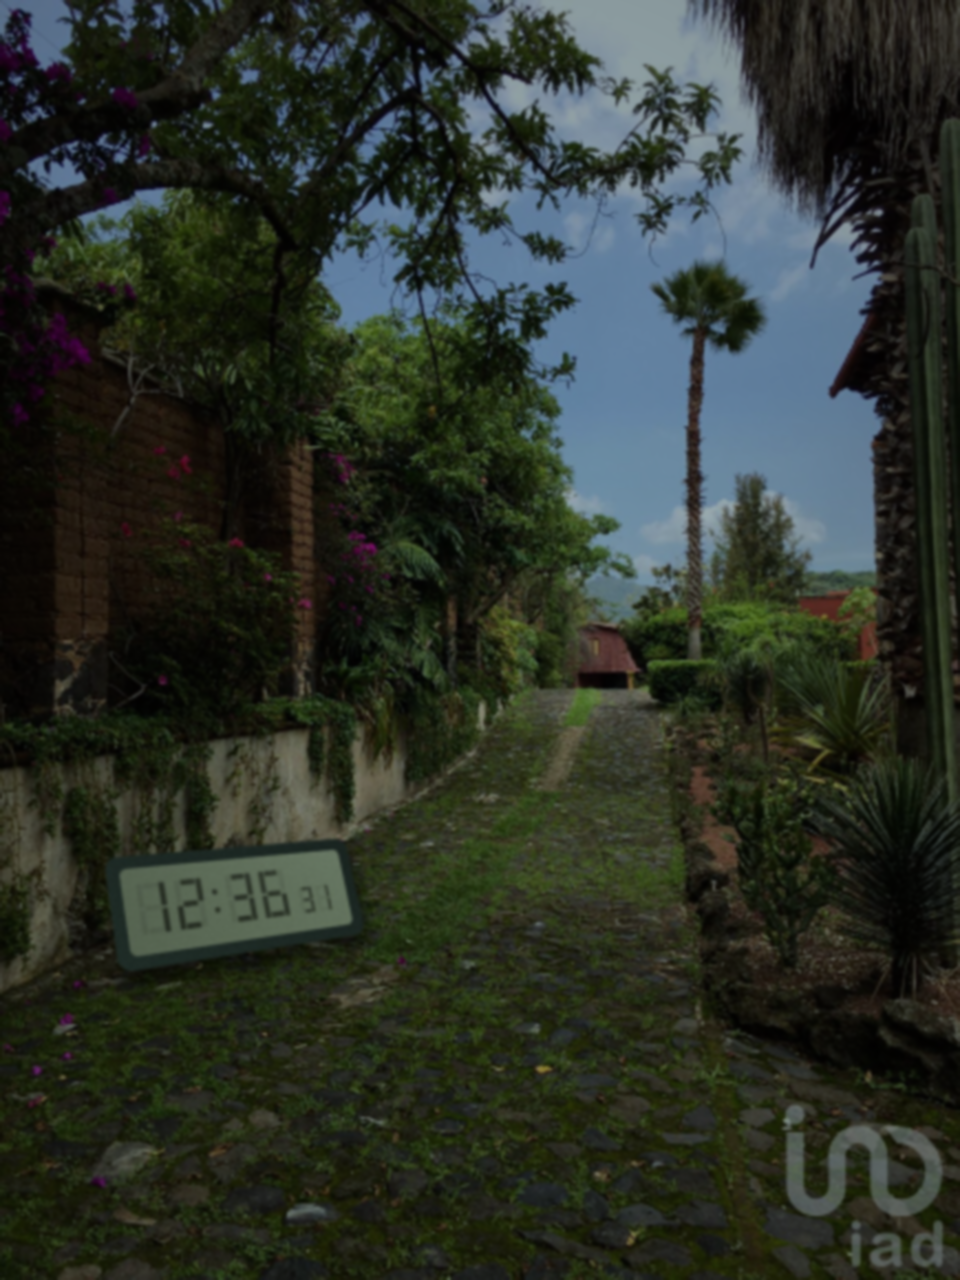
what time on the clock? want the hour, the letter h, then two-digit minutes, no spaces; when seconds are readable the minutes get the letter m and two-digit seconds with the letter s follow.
12h36m31s
